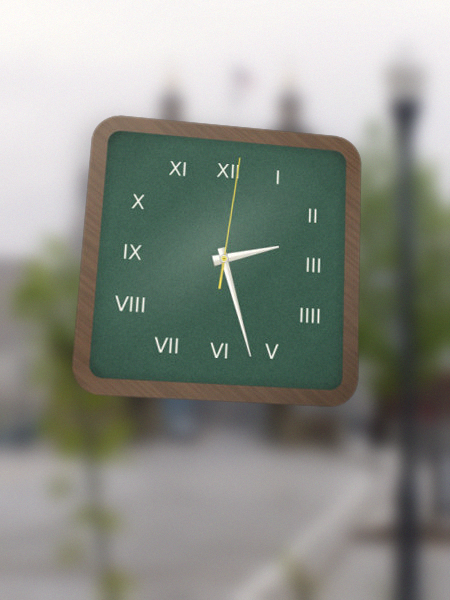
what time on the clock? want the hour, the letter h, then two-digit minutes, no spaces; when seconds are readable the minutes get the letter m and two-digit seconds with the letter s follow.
2h27m01s
